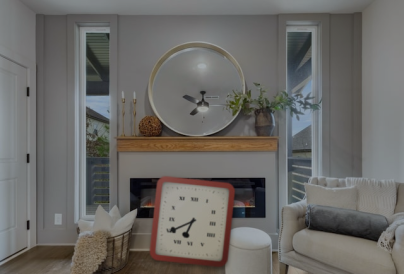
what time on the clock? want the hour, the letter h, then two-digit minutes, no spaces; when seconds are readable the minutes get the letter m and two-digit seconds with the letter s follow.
6h40
